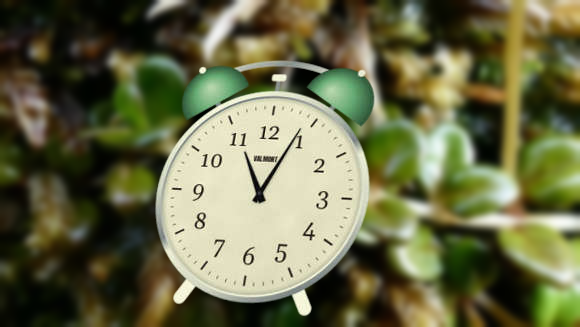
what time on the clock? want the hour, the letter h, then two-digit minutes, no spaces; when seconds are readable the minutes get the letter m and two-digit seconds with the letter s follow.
11h04
